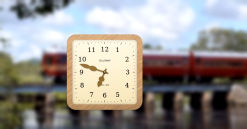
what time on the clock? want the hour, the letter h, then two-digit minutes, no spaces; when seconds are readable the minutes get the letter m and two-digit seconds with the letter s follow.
6h48
